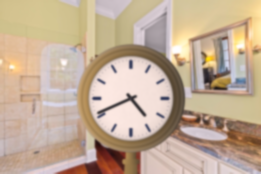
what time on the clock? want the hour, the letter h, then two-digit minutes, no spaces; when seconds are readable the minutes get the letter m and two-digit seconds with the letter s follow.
4h41
